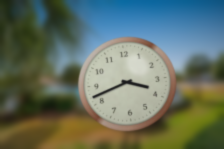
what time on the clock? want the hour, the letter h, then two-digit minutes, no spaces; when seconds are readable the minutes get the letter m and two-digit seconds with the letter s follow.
3h42
